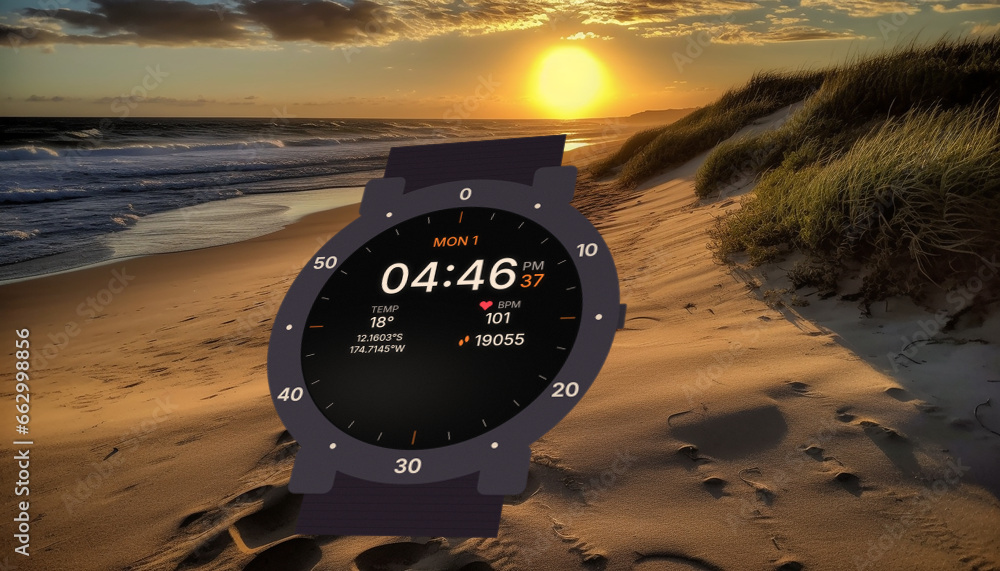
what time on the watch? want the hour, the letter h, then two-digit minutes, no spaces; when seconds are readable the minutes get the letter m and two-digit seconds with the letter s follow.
4h46m37s
